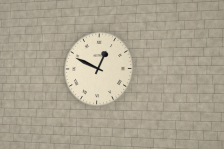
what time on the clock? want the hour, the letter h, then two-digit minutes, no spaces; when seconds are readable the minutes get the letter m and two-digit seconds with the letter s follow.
12h49
